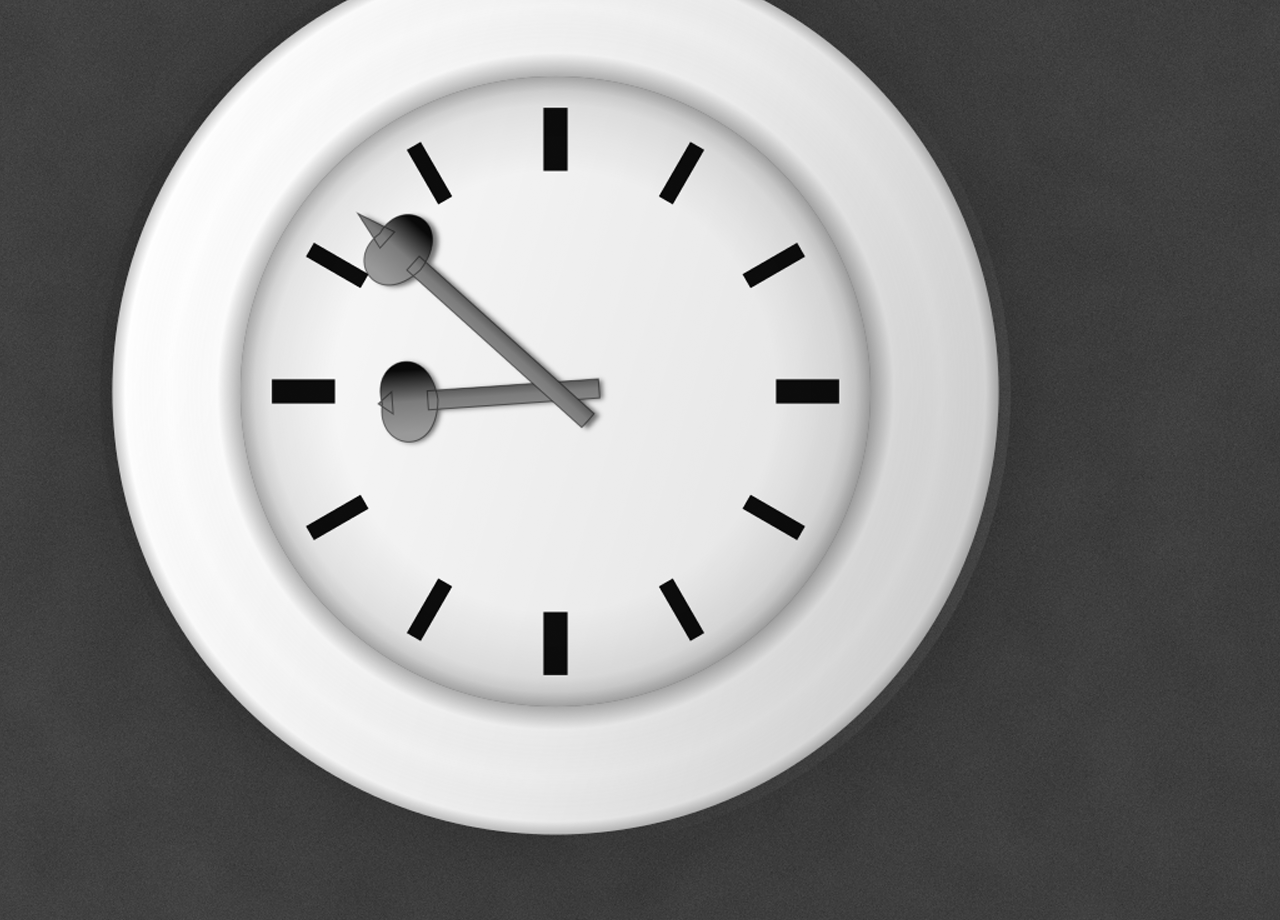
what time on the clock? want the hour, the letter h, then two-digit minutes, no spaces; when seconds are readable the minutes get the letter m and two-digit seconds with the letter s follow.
8h52
